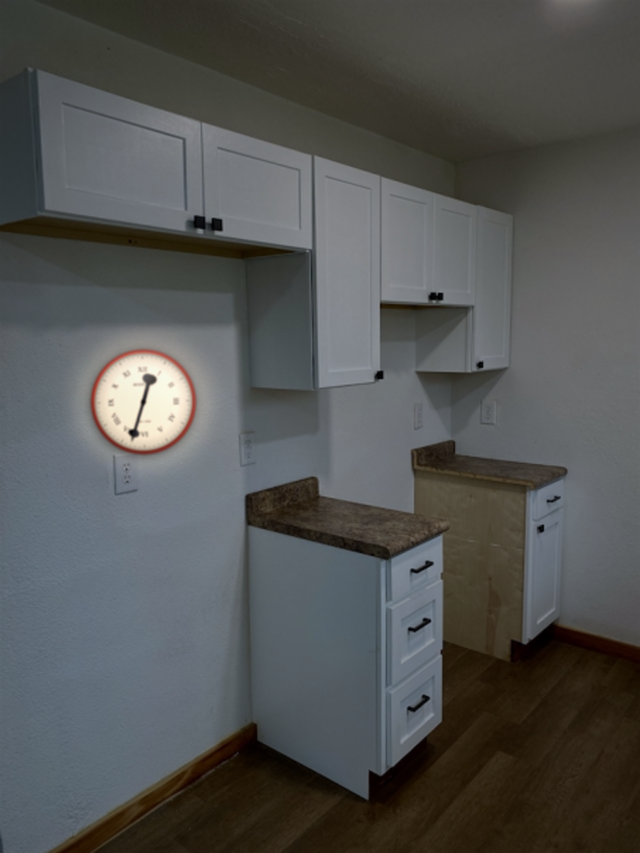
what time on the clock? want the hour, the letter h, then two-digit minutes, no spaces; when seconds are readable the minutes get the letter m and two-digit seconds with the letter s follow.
12h33
